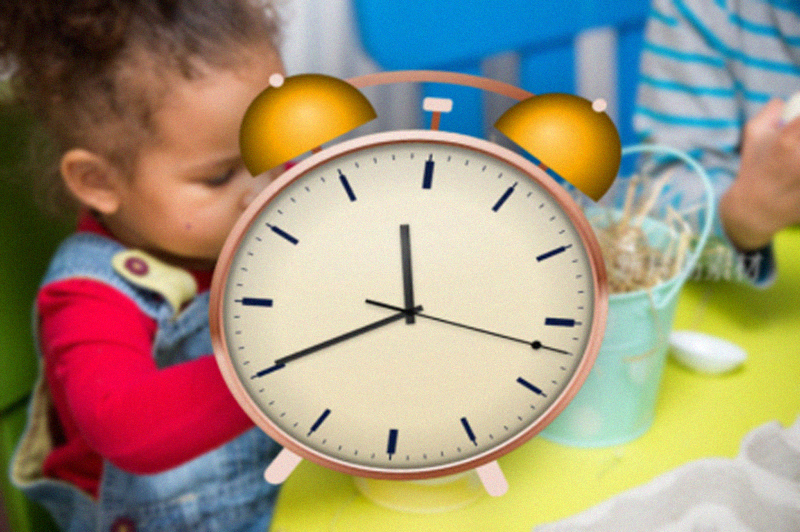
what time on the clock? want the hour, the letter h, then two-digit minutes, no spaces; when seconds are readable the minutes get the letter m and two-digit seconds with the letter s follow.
11h40m17s
